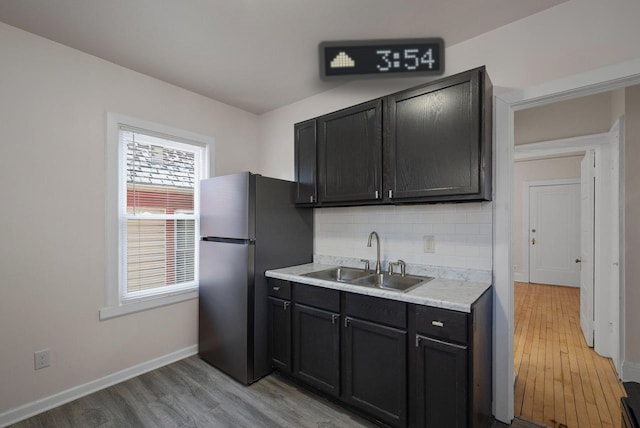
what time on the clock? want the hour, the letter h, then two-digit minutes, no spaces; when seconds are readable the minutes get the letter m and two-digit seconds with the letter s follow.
3h54
